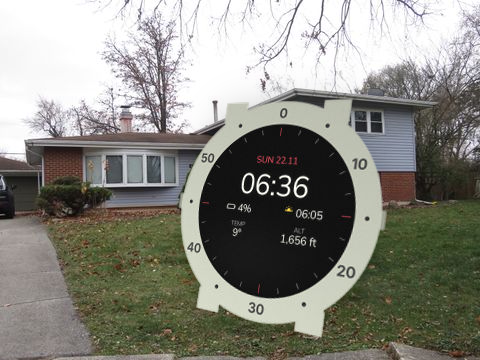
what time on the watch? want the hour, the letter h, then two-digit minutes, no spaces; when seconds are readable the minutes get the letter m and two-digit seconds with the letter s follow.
6h36
